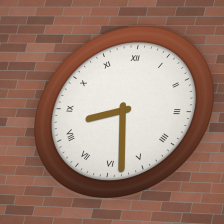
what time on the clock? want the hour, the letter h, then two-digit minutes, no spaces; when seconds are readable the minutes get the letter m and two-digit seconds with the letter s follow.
8h28
